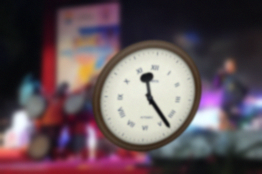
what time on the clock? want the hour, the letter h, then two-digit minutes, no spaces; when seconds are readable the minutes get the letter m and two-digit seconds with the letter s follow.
11h23
